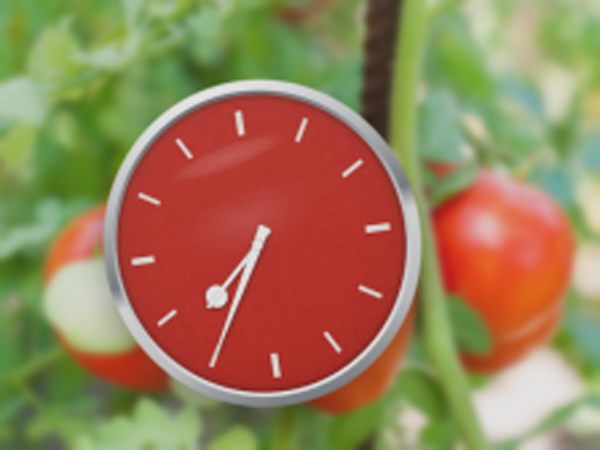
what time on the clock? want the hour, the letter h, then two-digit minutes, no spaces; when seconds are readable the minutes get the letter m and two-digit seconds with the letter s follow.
7h35
